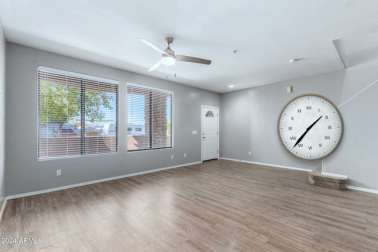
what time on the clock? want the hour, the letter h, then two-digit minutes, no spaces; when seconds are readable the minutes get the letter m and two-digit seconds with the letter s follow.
1h37
